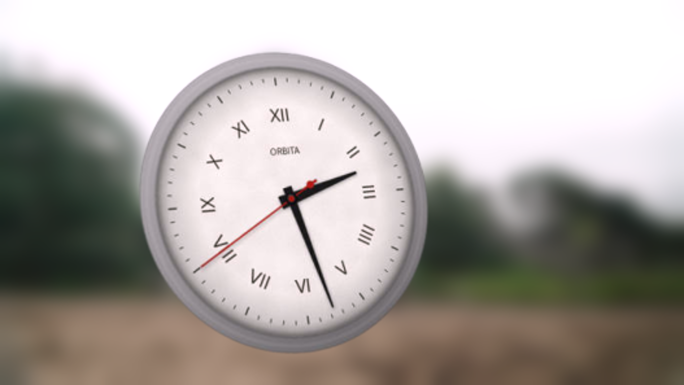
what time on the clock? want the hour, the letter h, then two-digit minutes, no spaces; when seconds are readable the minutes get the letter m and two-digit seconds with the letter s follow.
2h27m40s
